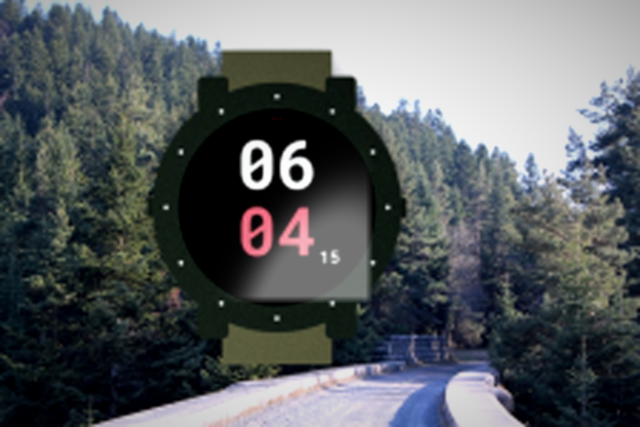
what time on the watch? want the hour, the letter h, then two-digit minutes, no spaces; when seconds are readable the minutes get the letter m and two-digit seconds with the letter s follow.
6h04
